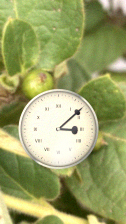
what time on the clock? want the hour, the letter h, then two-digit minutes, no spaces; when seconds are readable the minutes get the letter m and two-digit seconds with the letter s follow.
3h08
